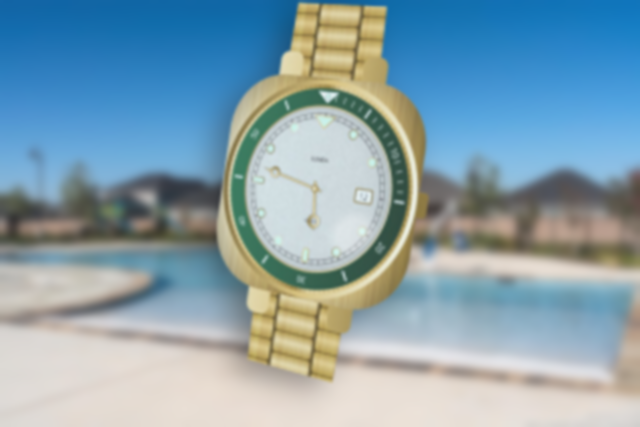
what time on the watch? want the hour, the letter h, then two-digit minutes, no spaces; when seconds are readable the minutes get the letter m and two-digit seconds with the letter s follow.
5h47
